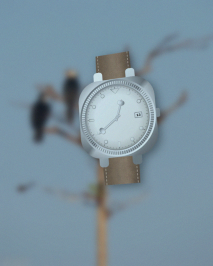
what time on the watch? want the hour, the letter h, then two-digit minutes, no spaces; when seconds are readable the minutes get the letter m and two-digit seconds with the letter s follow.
12h39
